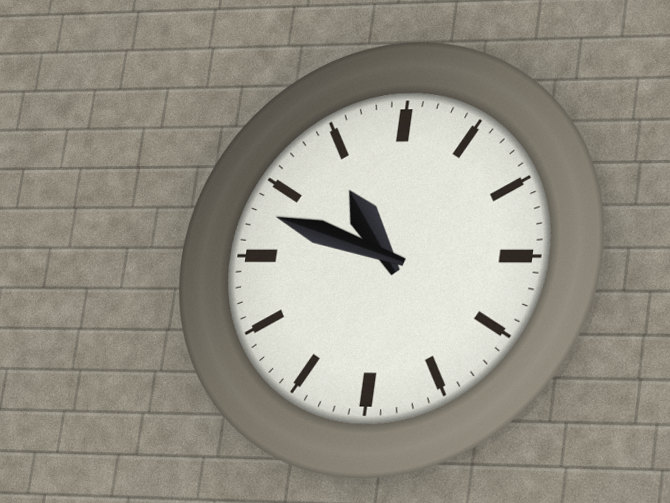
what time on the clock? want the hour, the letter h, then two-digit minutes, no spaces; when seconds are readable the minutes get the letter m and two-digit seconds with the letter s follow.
10h48
